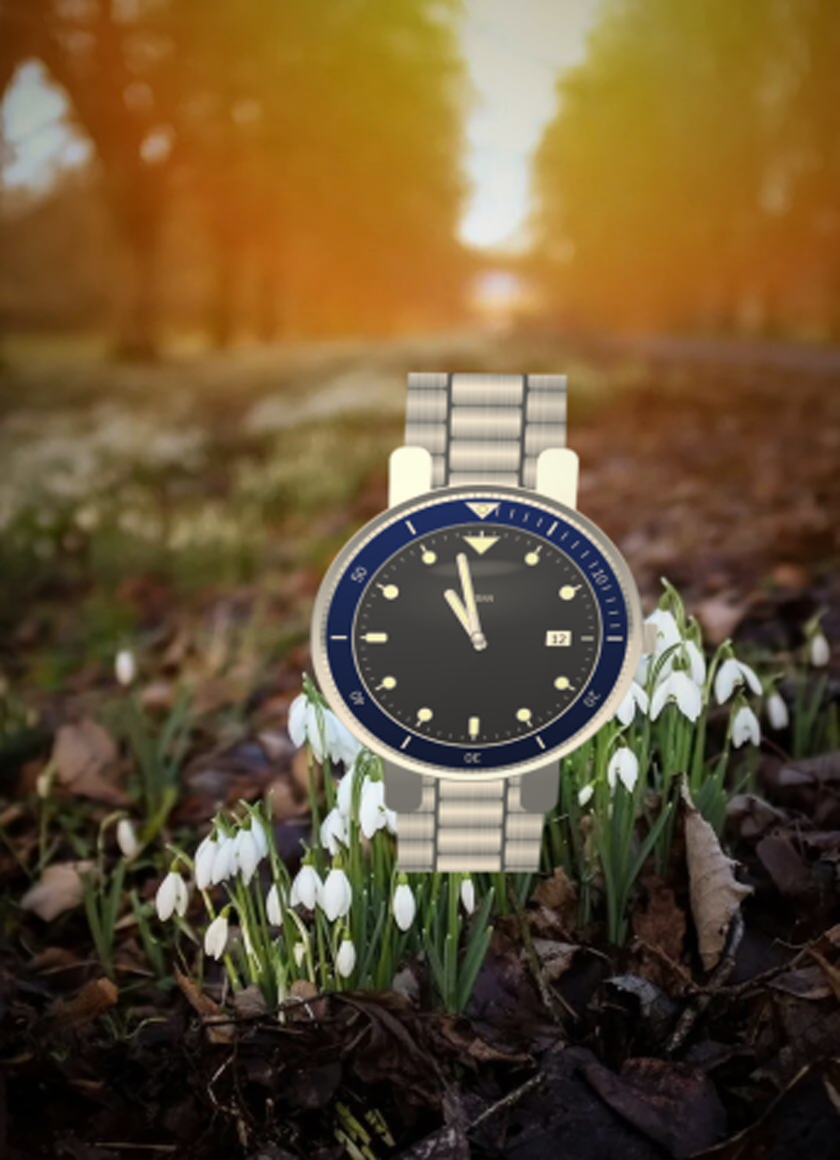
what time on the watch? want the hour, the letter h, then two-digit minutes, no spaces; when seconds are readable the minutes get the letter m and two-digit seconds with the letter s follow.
10h58
